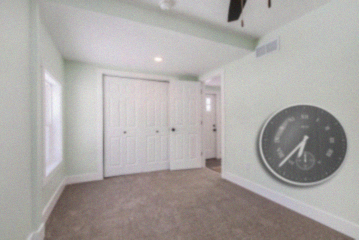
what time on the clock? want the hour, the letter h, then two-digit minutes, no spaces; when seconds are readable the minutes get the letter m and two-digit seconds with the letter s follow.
6h37
